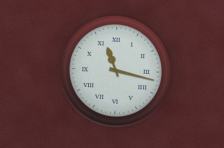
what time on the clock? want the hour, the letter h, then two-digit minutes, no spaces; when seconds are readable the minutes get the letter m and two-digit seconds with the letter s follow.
11h17
